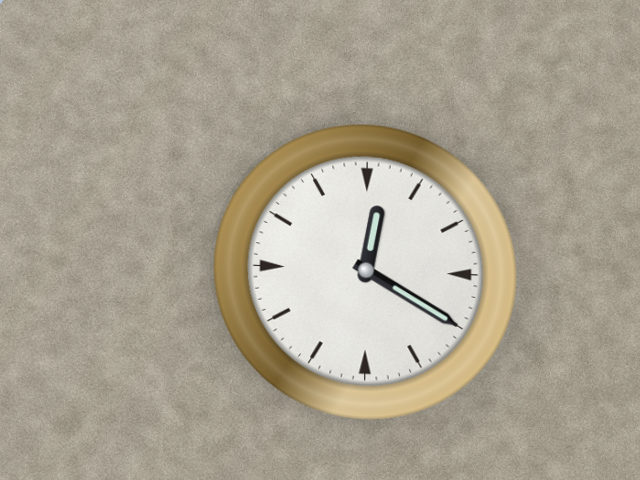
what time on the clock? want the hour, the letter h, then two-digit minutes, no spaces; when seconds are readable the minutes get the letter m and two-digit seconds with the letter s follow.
12h20
